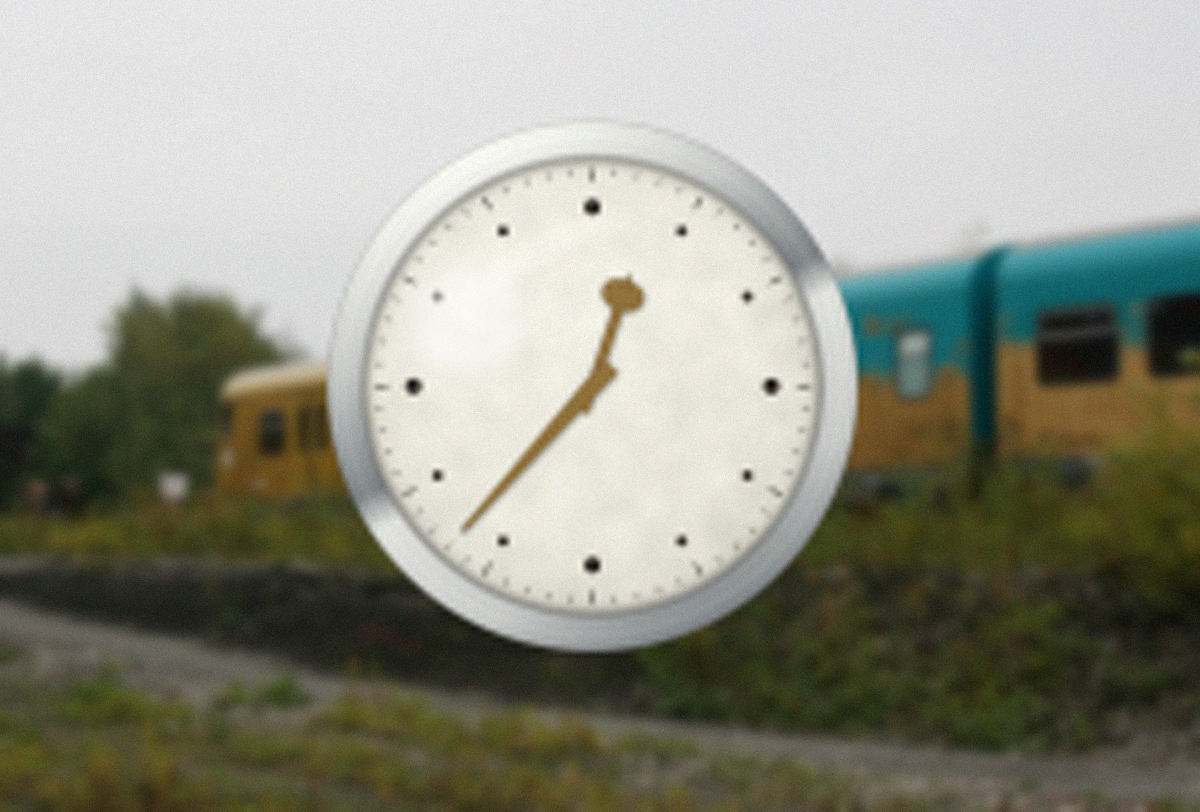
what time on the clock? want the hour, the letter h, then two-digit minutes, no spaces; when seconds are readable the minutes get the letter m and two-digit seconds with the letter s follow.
12h37
